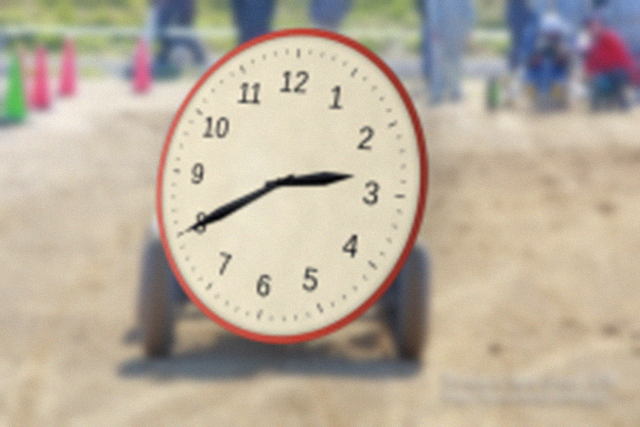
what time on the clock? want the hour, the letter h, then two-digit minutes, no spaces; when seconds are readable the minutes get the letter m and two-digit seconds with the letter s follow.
2h40
